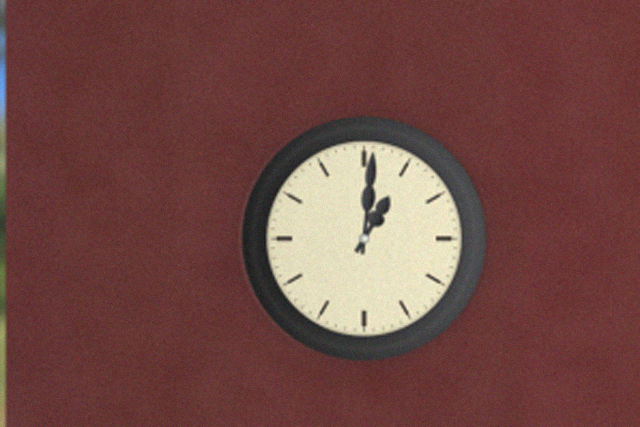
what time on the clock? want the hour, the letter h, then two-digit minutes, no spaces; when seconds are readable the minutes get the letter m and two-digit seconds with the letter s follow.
1h01
